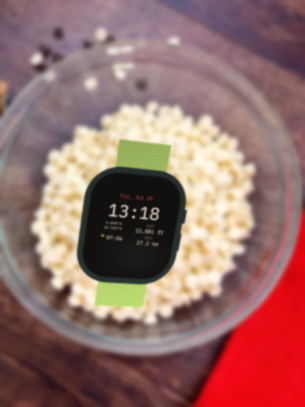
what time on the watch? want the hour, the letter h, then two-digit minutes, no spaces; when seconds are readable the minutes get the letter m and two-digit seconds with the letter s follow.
13h18
